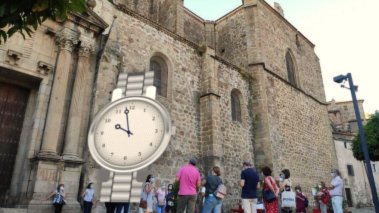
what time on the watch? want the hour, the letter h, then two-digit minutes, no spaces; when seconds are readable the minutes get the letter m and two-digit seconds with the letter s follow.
9h58
